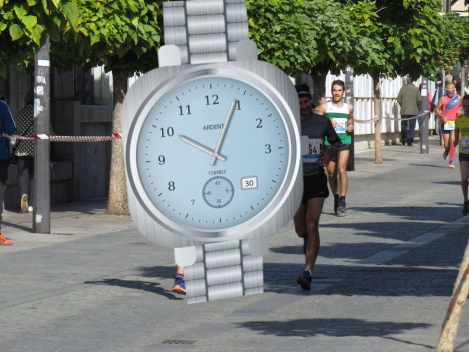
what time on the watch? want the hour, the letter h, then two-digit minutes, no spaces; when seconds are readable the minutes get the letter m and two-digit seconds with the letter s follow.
10h04
